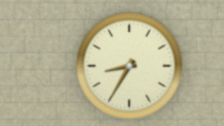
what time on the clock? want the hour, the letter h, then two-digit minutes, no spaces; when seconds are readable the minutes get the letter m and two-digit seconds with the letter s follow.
8h35
